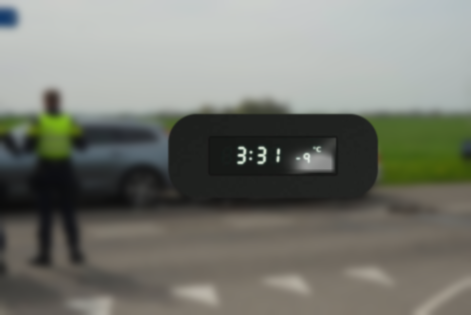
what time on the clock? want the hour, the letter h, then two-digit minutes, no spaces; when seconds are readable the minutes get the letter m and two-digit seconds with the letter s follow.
3h31
